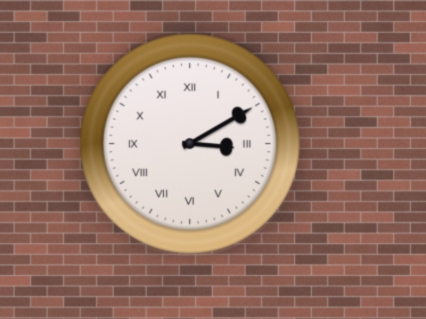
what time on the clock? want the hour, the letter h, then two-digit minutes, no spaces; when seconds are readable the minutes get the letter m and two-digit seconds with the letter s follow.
3h10
